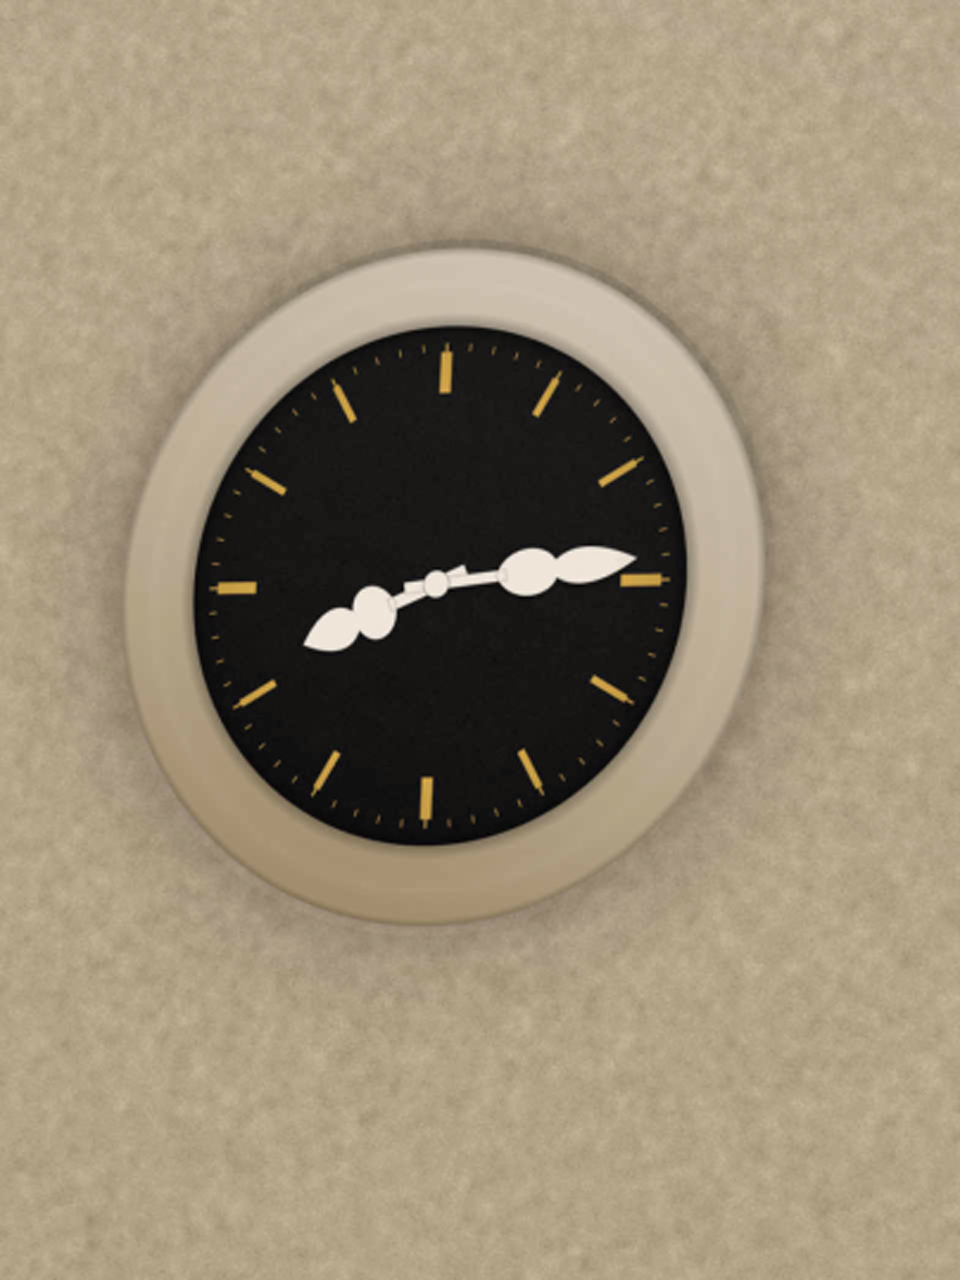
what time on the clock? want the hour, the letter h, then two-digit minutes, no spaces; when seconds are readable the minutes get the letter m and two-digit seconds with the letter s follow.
8h14
